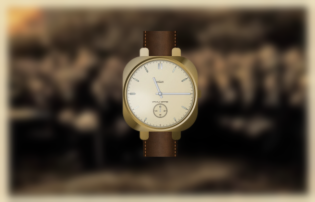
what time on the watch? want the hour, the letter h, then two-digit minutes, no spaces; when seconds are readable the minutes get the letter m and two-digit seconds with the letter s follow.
11h15
